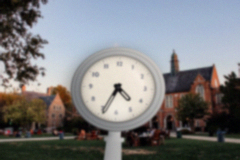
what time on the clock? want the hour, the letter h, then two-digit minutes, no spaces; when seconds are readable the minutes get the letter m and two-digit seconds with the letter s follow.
4h34
